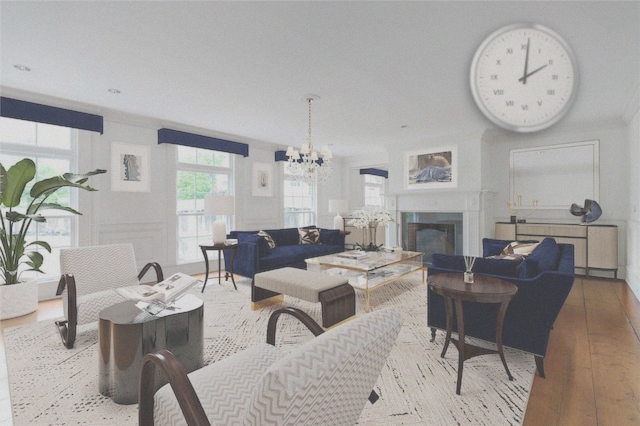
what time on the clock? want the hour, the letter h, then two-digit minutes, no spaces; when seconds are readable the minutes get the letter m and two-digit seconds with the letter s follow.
2h01
